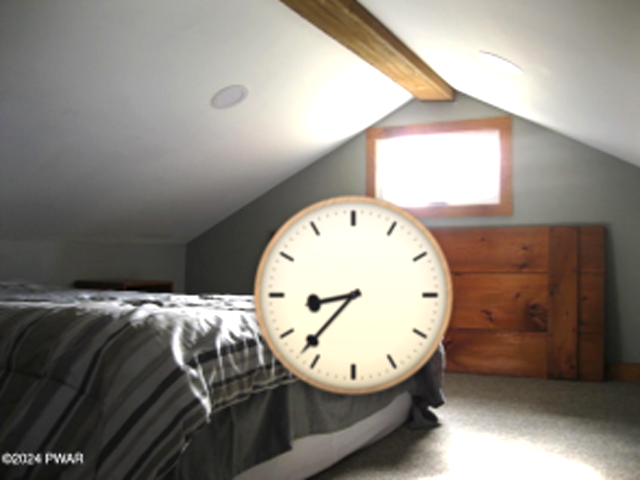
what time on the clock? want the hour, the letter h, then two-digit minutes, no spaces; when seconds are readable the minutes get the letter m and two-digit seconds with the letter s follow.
8h37
